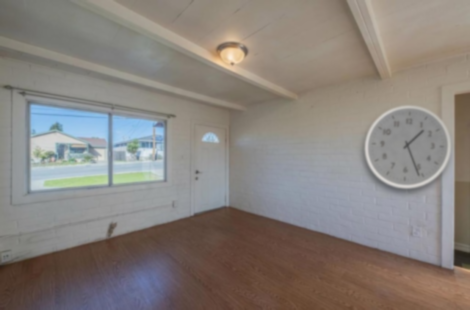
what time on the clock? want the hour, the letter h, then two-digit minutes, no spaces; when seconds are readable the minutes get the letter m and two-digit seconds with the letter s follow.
1h26
